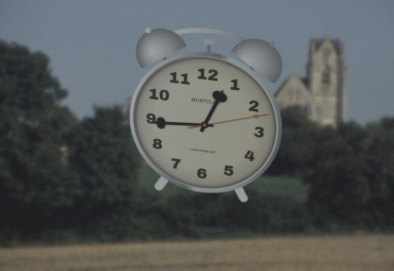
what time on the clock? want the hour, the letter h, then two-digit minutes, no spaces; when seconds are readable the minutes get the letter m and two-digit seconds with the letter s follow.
12h44m12s
